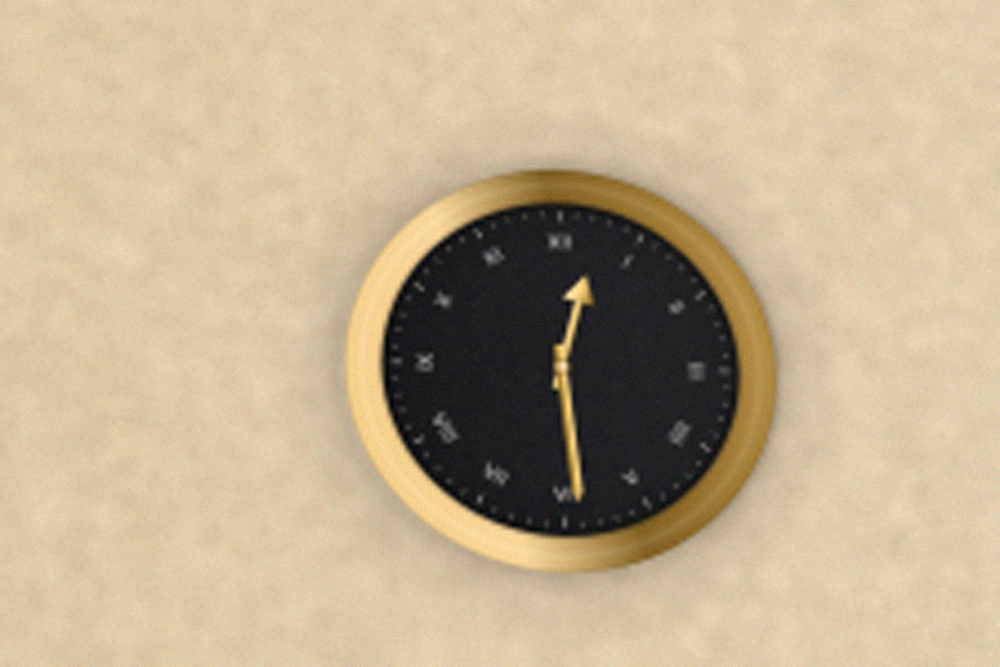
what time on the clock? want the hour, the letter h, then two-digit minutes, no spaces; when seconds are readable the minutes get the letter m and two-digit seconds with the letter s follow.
12h29
